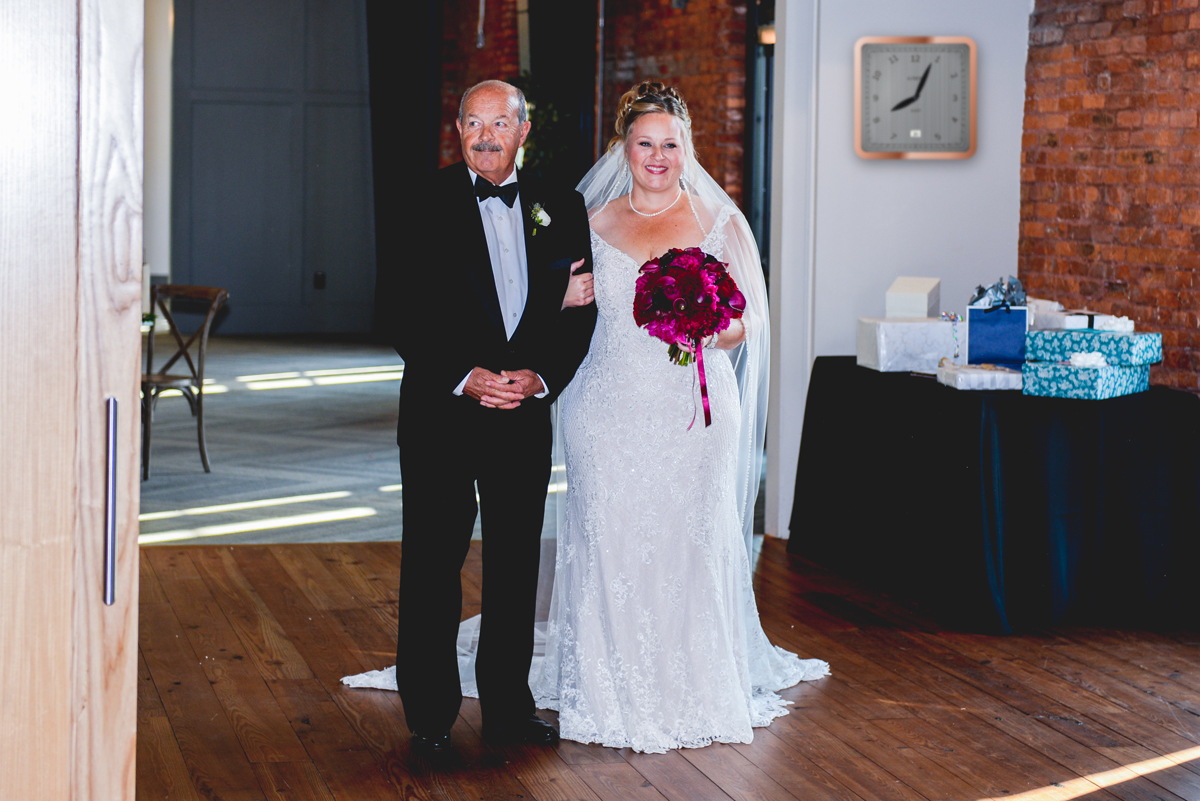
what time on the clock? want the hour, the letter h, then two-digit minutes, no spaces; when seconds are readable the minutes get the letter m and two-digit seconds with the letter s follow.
8h04
